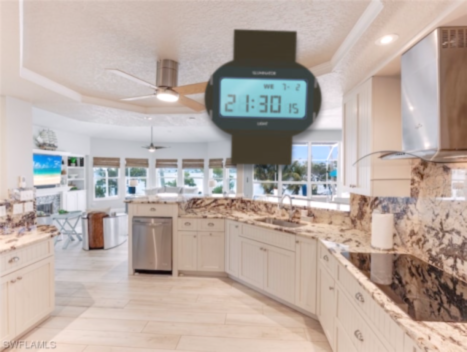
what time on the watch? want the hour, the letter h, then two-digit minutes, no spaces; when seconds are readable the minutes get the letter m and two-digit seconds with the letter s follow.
21h30
